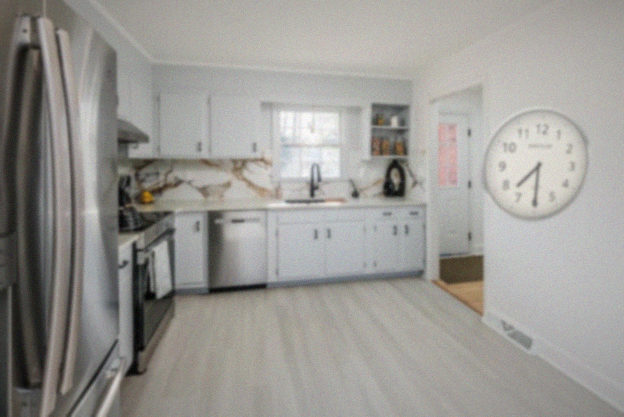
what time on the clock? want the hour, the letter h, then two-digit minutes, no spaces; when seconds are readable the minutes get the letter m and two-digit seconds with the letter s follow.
7h30
